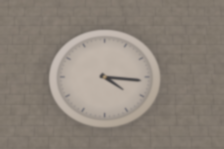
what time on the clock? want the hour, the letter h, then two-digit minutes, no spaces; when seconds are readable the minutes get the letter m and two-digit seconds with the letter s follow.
4h16
